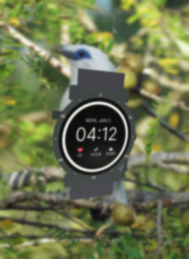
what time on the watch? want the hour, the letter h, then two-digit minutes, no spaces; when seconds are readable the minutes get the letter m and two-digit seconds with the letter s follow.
4h12
